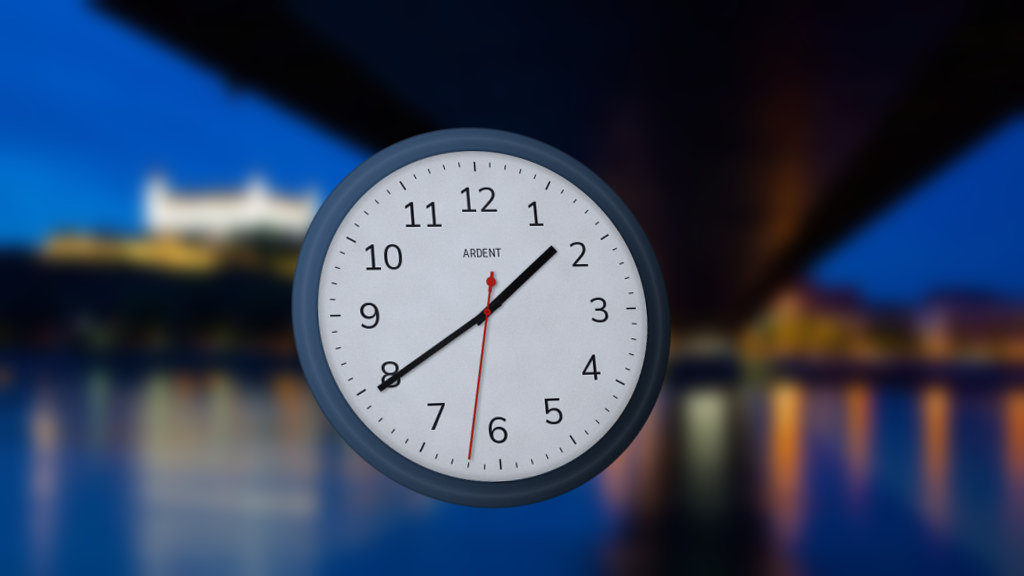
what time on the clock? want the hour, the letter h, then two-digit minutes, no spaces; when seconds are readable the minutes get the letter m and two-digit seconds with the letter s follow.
1h39m32s
